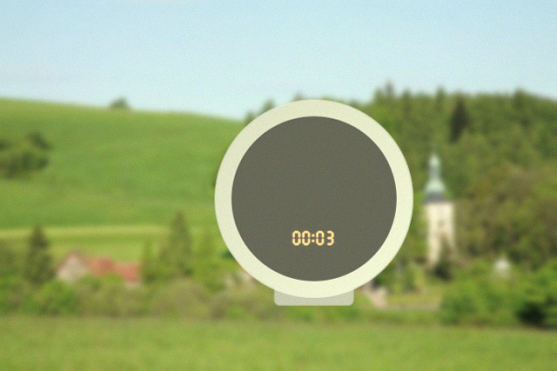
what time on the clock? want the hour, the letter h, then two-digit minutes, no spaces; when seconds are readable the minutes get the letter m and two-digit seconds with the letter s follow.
0h03
